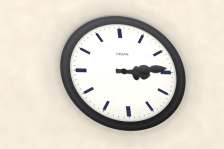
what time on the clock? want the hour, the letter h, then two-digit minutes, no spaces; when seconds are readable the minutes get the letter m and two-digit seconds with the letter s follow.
3h14
